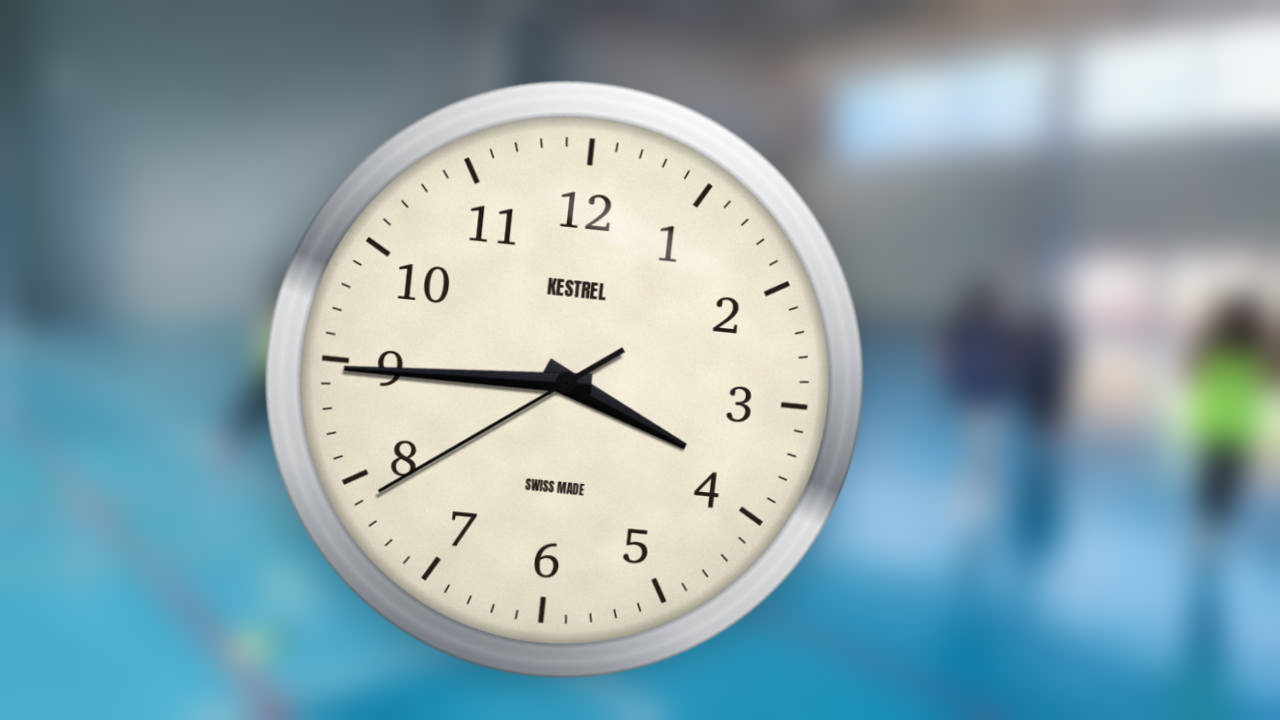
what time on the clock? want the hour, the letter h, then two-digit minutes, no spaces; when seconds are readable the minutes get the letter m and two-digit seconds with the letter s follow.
3h44m39s
